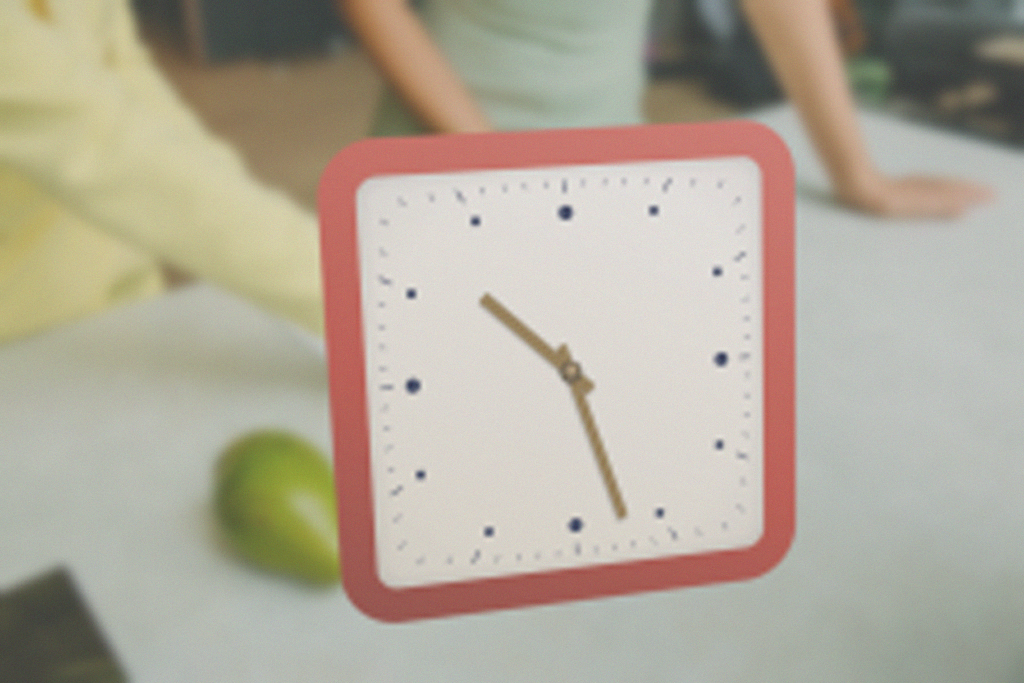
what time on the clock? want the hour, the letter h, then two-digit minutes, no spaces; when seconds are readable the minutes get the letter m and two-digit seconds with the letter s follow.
10h27
